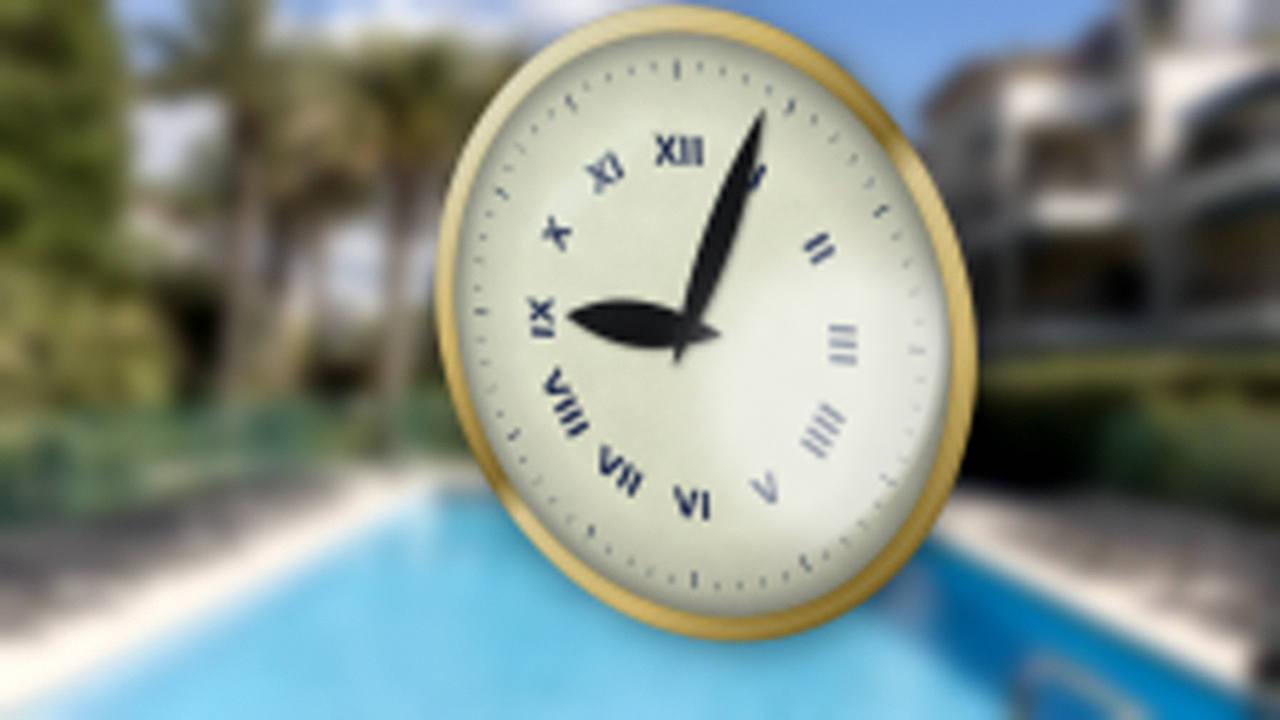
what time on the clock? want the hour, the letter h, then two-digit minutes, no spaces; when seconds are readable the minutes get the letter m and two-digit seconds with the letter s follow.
9h04
